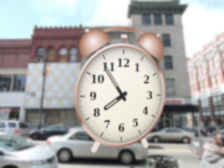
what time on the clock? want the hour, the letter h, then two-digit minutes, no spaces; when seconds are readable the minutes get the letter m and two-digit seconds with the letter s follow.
7h54
